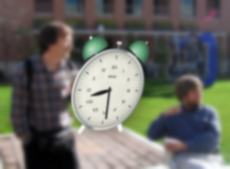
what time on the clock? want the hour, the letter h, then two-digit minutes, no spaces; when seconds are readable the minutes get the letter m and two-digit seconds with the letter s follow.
8h29
